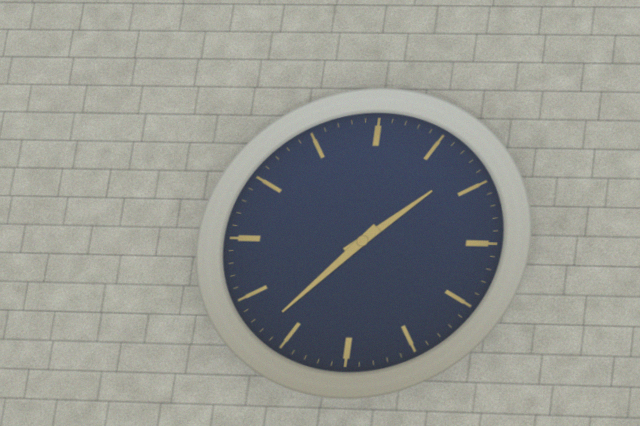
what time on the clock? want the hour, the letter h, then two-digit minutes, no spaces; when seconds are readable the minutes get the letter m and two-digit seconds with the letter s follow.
1h37
